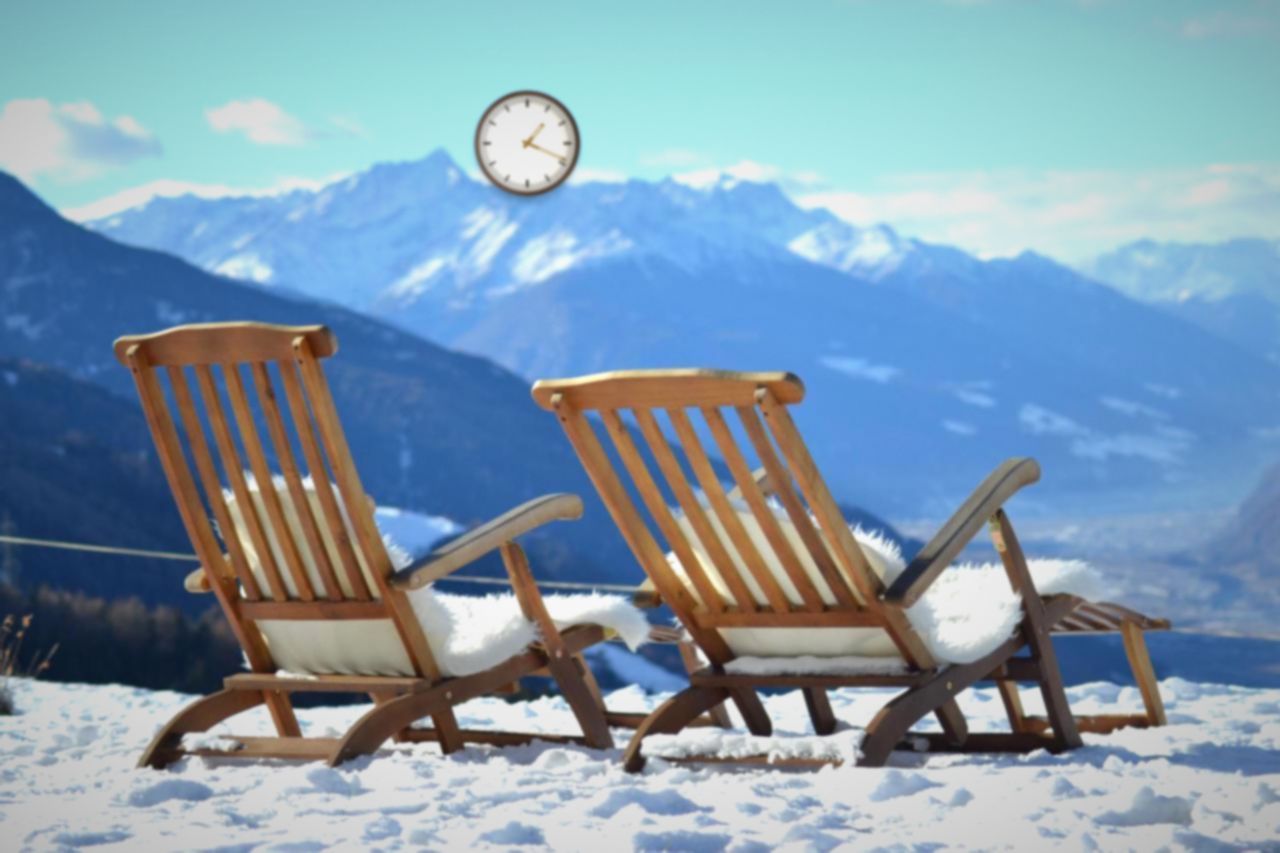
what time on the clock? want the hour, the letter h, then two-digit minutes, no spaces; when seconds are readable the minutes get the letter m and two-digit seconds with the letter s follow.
1h19
